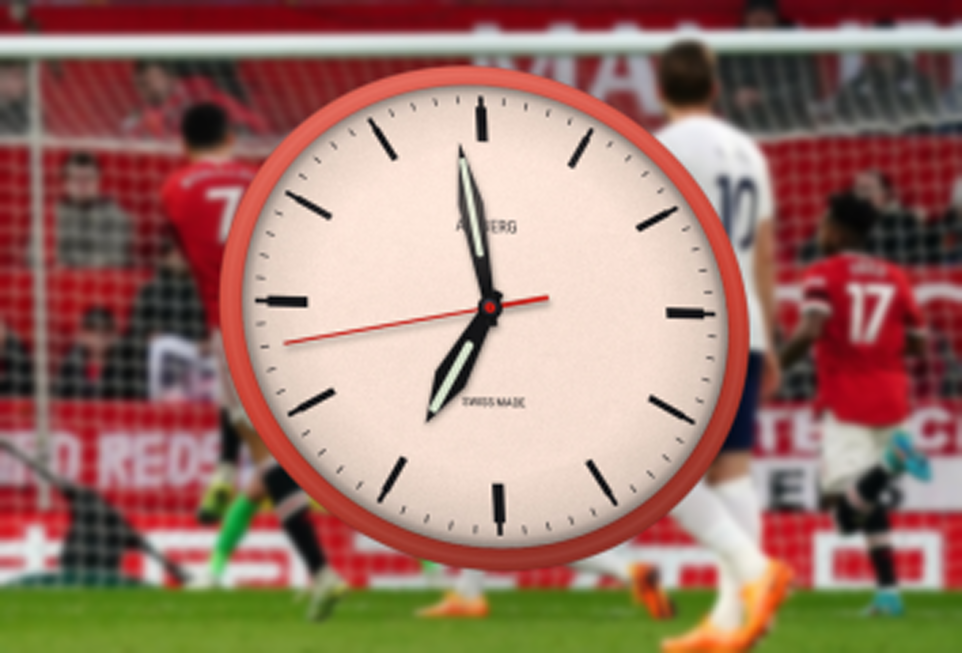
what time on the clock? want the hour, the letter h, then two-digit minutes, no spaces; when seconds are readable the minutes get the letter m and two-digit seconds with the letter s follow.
6h58m43s
